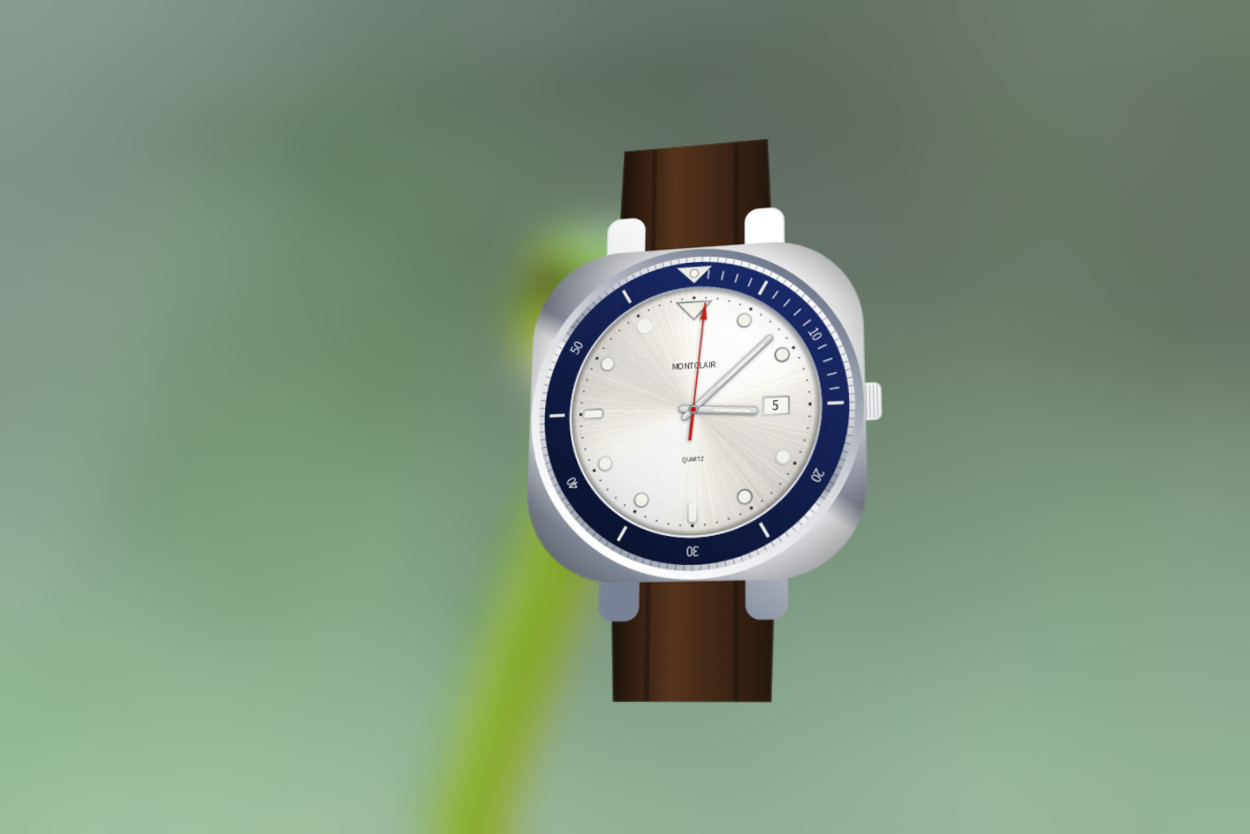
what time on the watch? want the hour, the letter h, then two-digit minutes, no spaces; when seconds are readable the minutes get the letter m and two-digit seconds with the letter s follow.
3h08m01s
